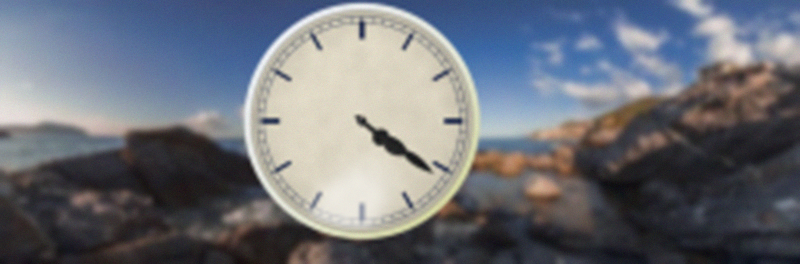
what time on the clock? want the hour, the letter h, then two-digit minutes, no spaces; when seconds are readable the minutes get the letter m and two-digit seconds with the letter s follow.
4h21
